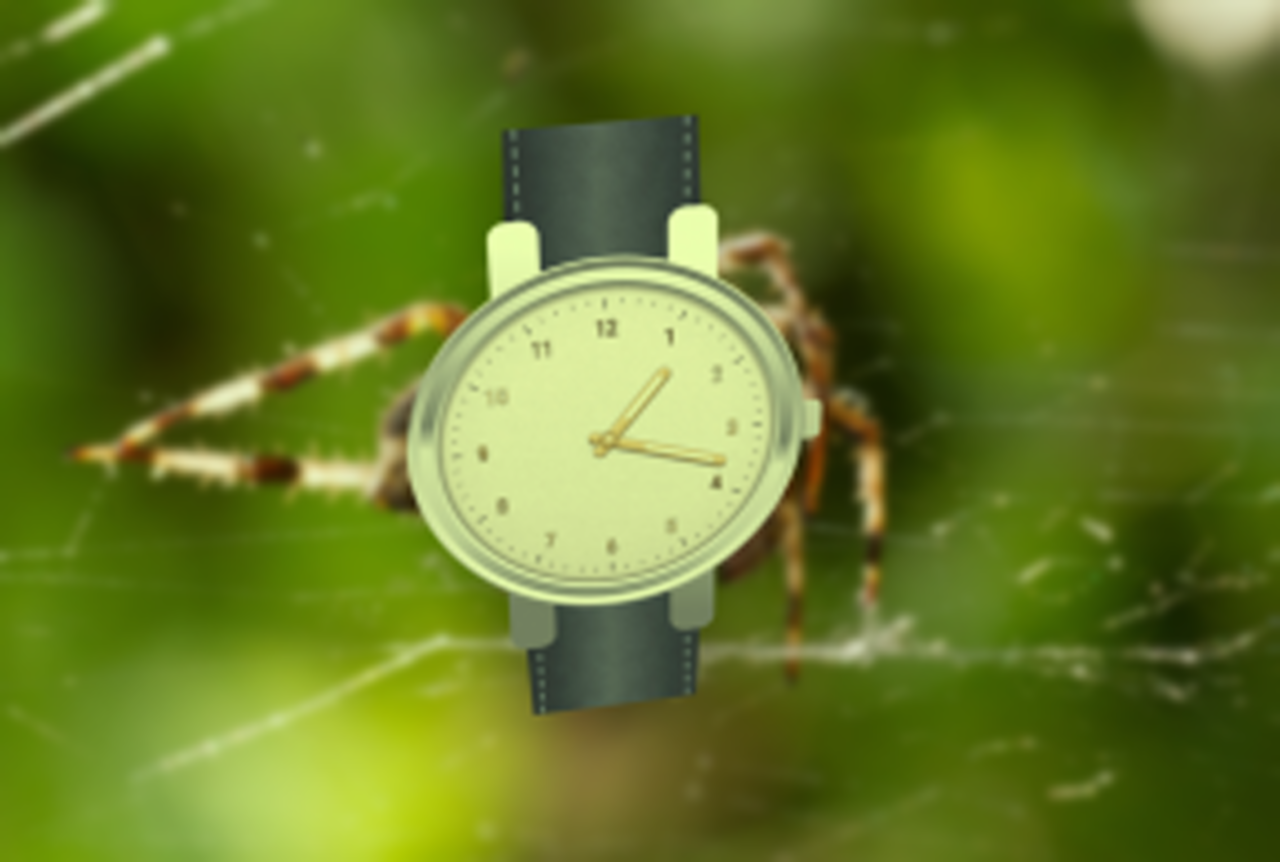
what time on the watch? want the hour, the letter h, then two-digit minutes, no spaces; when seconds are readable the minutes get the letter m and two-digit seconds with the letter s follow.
1h18
